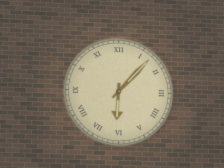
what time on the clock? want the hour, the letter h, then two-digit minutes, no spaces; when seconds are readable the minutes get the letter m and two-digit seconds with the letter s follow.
6h07
